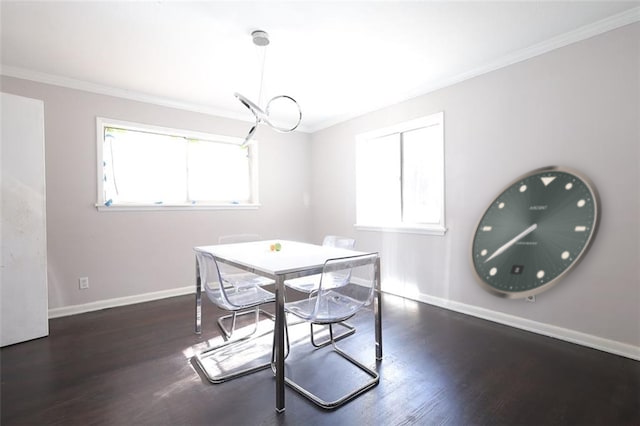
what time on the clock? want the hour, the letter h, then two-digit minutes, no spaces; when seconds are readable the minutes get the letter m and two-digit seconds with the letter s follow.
7h38
